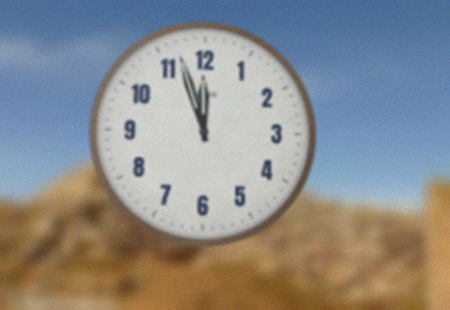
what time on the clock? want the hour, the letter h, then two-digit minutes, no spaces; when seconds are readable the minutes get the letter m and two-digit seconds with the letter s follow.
11h57
